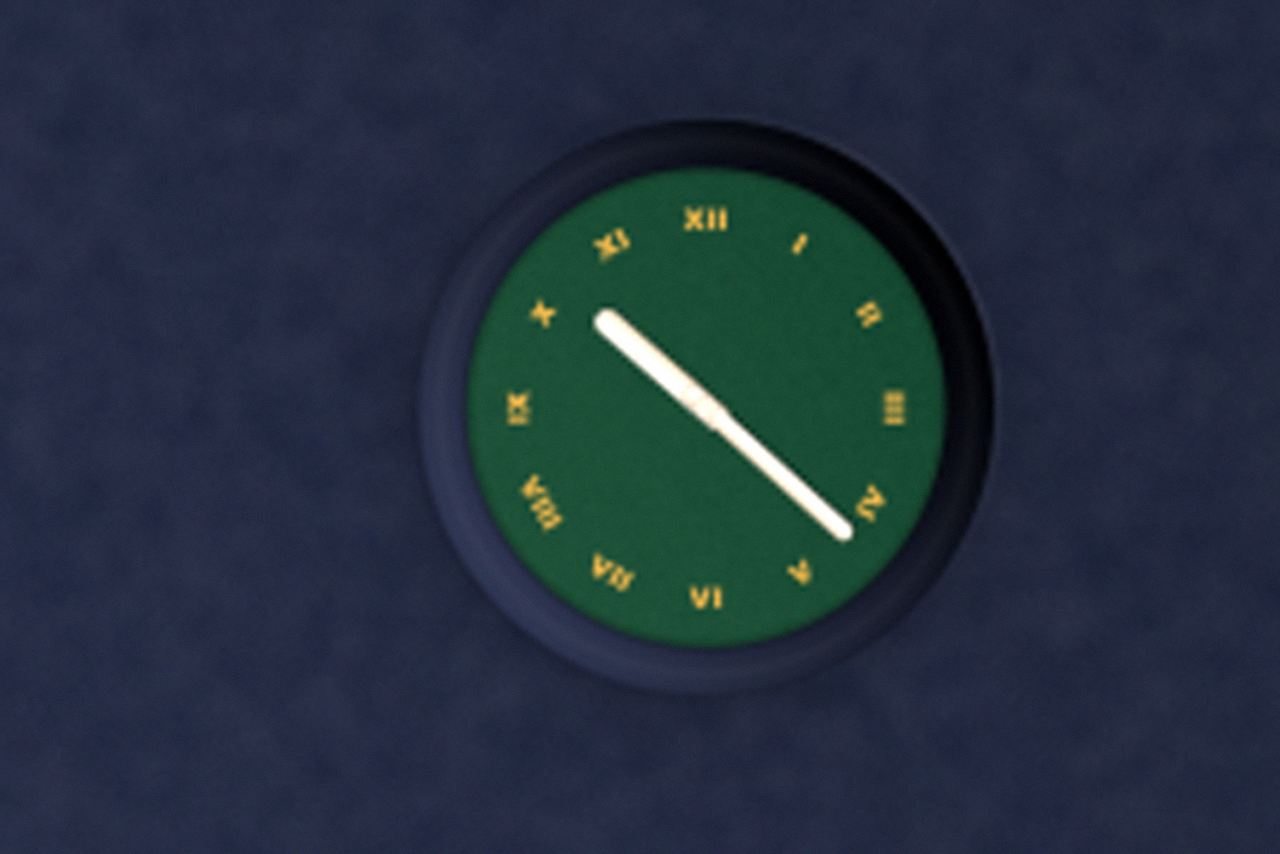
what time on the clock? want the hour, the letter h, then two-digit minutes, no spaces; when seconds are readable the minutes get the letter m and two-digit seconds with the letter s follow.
10h22
